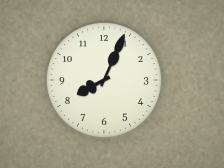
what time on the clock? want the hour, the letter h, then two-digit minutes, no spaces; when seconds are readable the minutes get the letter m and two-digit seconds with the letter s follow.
8h04
